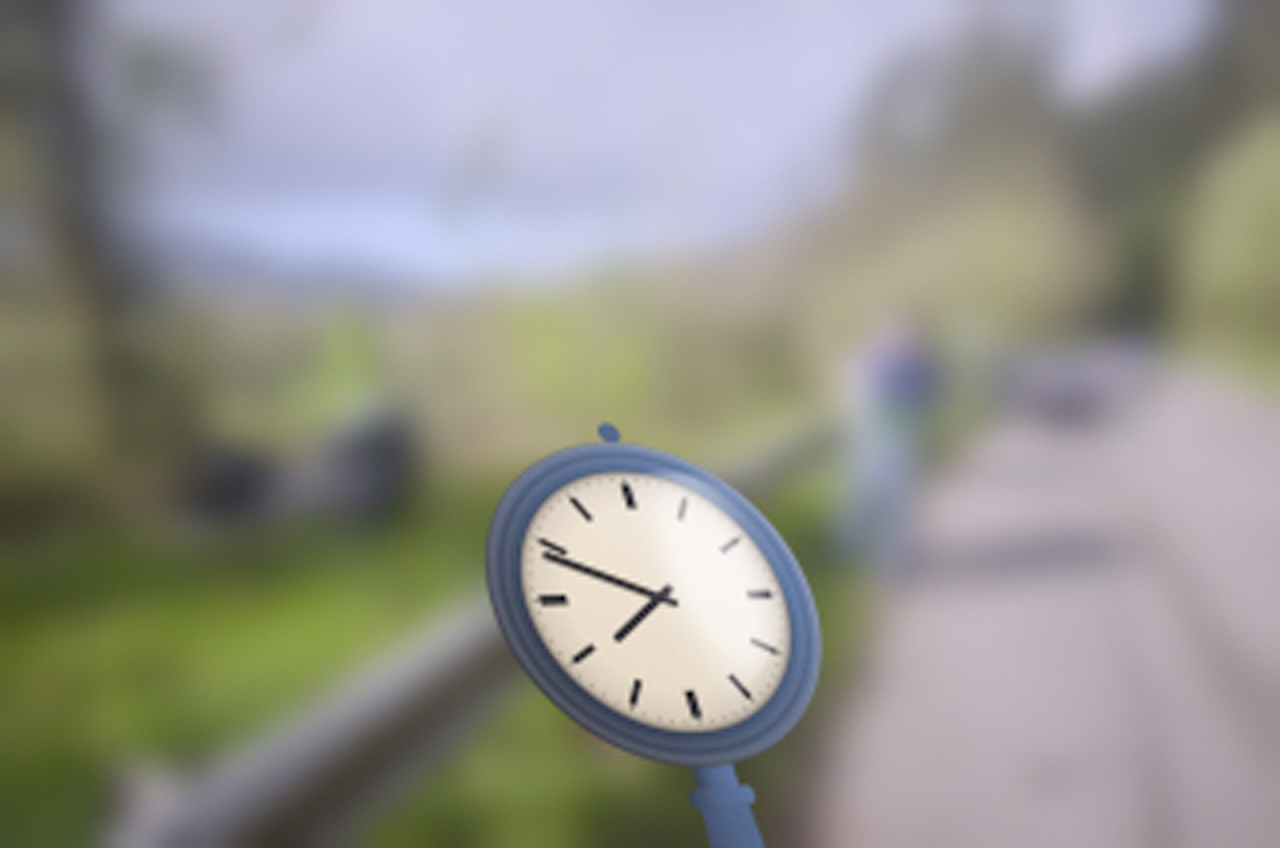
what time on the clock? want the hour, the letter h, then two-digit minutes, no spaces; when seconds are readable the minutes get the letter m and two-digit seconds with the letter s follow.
7h49
